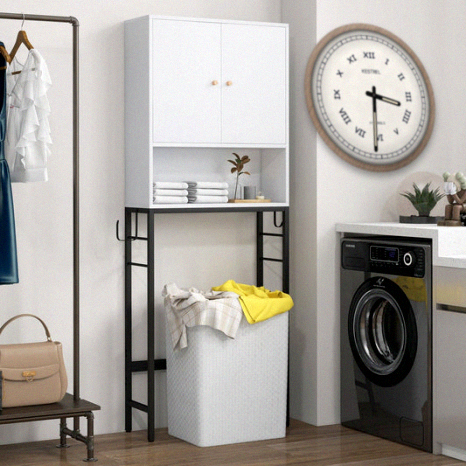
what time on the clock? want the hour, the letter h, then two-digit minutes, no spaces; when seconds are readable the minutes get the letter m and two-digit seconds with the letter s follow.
3h31
